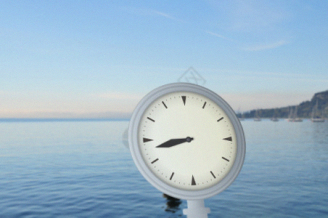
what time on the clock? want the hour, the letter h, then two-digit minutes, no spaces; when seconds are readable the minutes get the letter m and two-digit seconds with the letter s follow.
8h43
